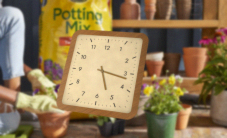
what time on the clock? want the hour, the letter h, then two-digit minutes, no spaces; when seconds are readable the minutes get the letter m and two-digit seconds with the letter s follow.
5h17
